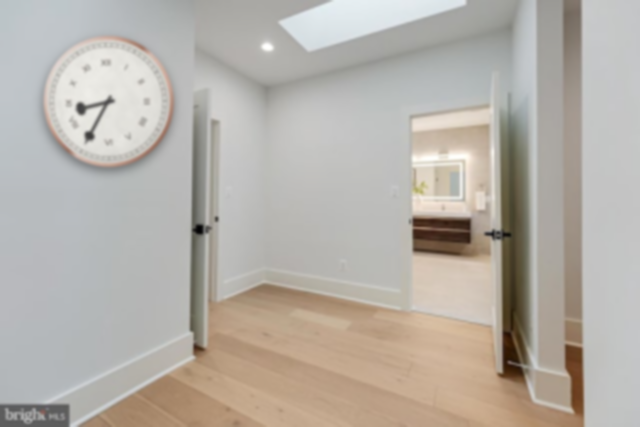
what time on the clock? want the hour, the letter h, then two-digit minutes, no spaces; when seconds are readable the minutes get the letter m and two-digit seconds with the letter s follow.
8h35
